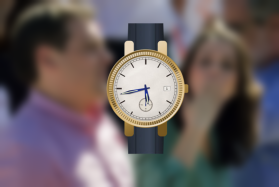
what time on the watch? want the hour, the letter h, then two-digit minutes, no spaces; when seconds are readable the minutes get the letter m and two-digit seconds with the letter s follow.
5h43
